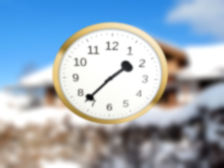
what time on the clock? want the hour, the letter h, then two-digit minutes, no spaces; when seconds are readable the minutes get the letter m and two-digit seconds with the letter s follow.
1h37
